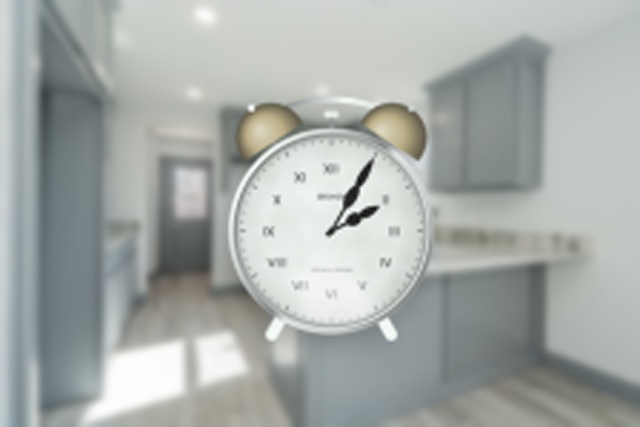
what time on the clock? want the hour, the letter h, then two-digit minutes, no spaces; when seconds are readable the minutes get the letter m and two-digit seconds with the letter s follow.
2h05
